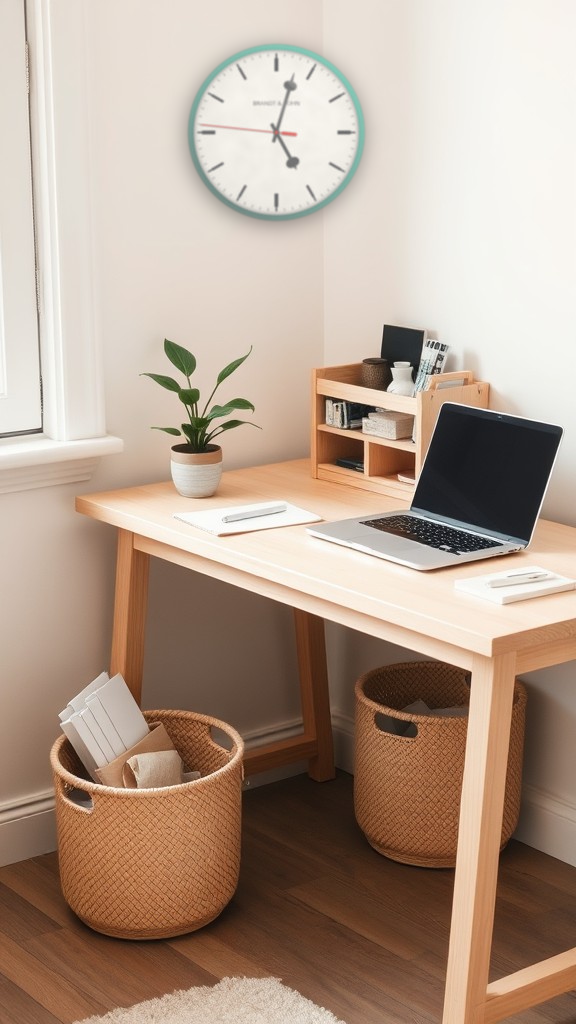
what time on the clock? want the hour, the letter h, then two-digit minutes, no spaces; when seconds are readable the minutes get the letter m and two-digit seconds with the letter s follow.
5h02m46s
